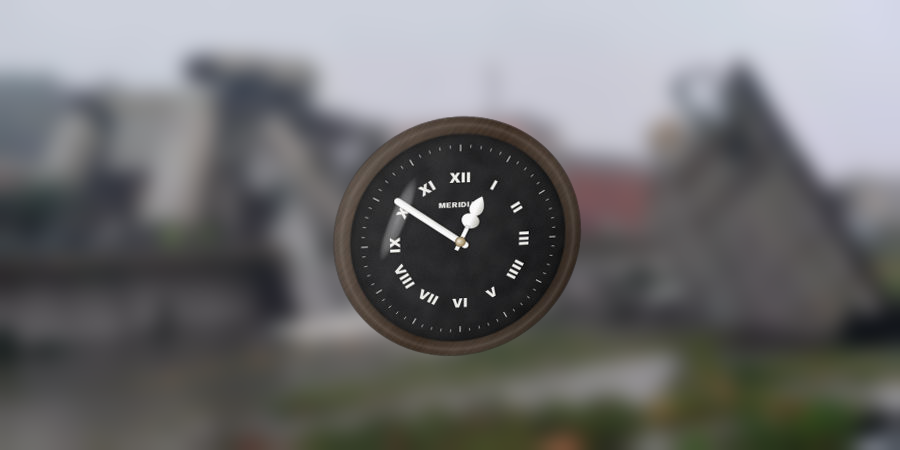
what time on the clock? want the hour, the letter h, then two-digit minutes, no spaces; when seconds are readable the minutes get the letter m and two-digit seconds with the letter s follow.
12h51
